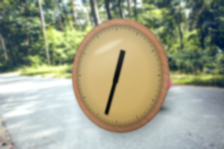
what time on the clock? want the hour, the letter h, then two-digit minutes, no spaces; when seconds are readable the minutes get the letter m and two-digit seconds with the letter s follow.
12h33
